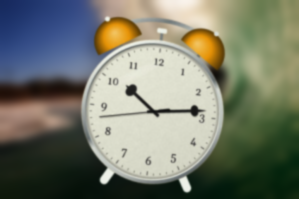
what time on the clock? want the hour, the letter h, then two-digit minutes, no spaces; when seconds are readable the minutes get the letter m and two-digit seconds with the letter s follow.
10h13m43s
